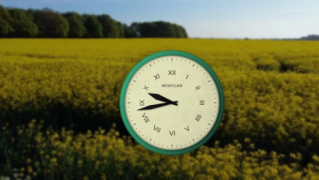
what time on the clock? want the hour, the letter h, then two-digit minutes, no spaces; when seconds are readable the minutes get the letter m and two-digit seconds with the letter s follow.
9h43
